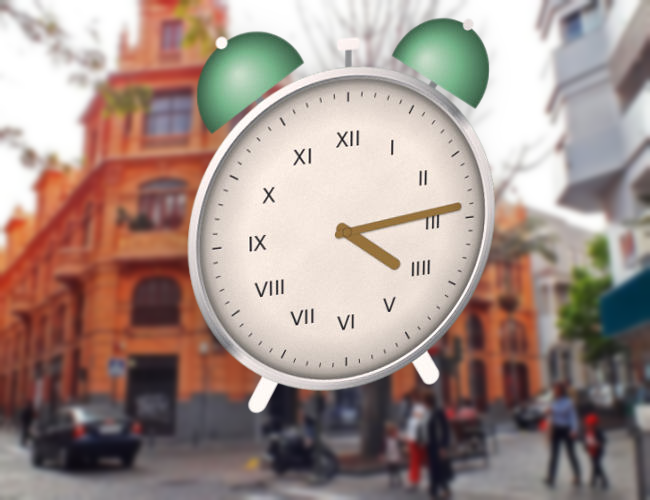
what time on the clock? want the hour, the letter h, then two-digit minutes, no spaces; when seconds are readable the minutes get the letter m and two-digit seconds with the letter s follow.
4h14
